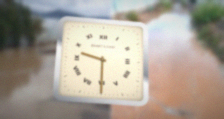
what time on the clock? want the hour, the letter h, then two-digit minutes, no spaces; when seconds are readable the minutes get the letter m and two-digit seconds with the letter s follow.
9h30
